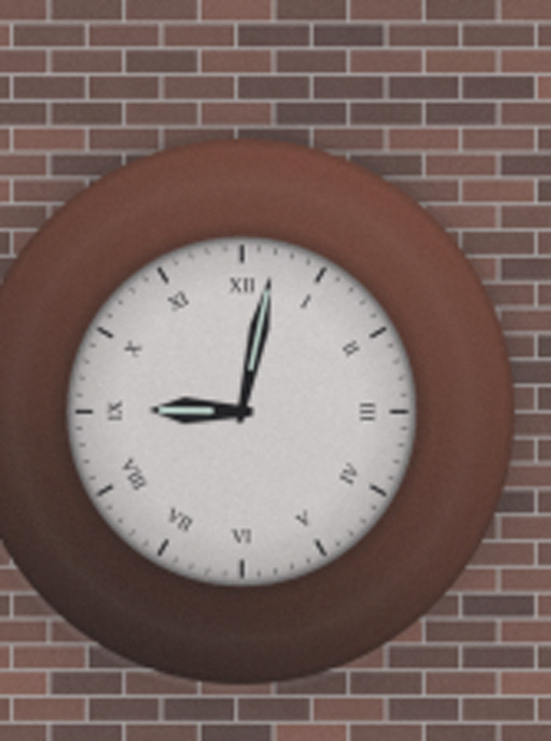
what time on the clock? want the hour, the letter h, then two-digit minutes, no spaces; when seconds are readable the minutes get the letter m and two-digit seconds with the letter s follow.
9h02
